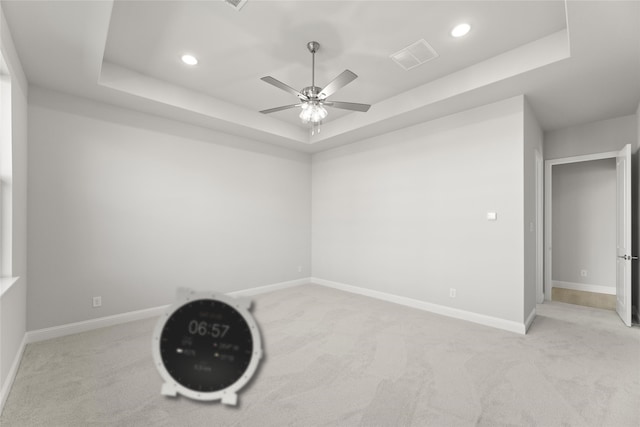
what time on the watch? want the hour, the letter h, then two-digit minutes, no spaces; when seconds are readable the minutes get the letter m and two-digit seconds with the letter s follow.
6h57
